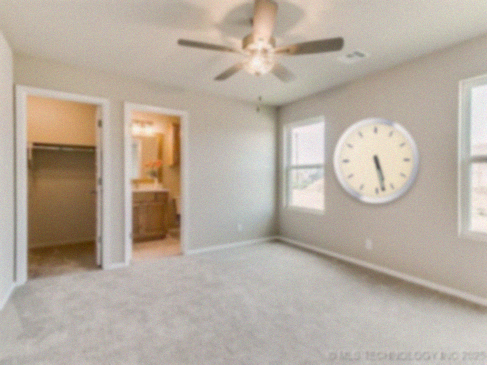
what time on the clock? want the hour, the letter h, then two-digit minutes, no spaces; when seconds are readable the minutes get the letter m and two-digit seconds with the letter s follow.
5h28
